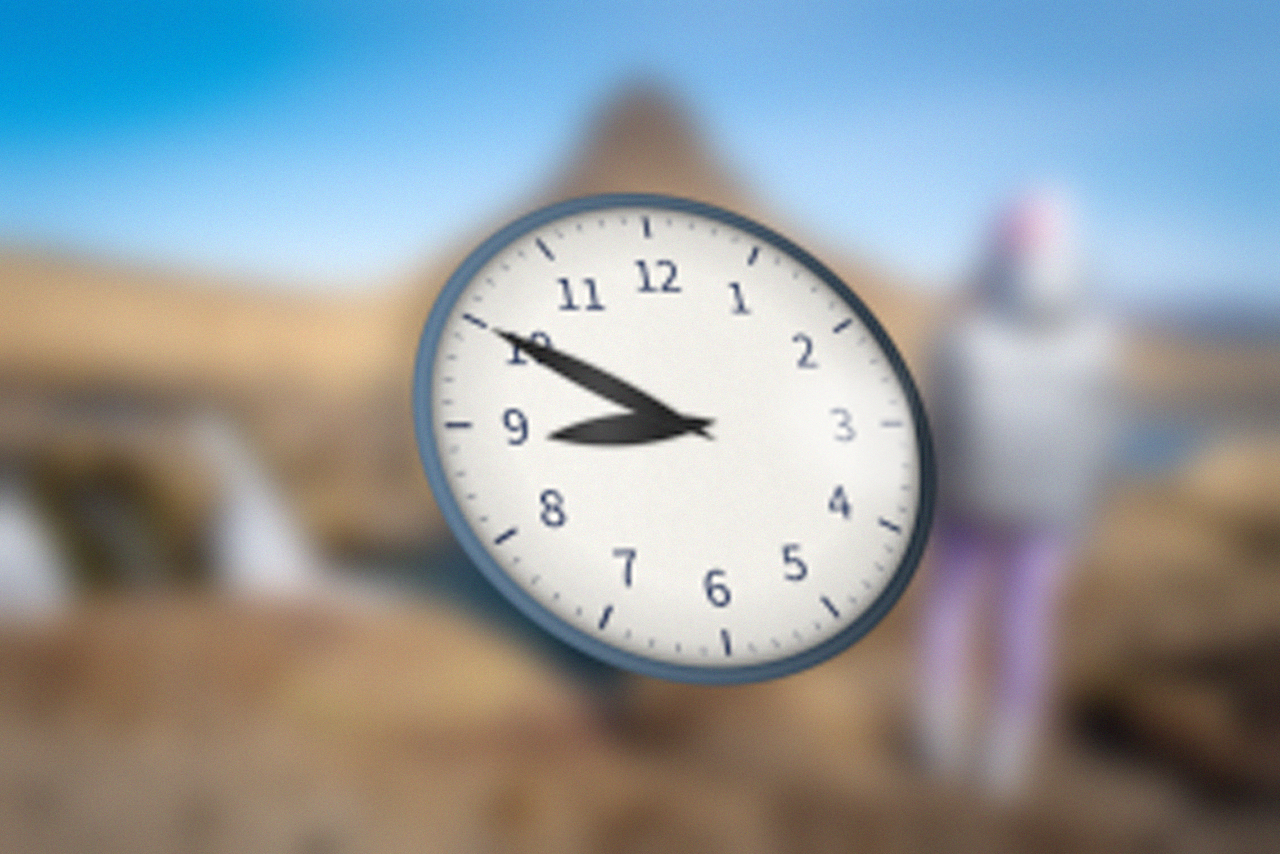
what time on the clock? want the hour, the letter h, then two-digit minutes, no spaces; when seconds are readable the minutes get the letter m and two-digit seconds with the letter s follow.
8h50
